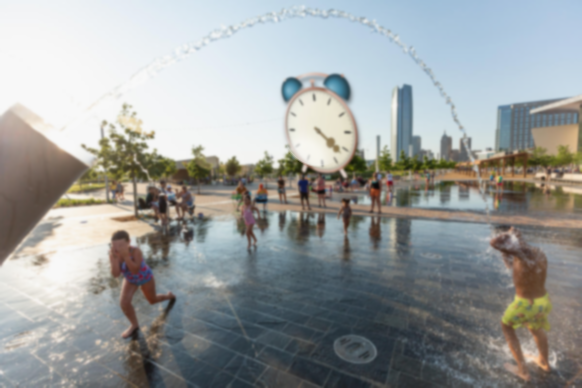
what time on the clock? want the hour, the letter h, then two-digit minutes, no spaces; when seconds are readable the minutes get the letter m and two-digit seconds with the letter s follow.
4h22
